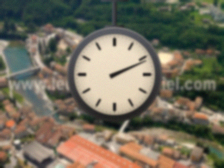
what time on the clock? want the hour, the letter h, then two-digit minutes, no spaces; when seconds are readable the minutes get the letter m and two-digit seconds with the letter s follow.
2h11
